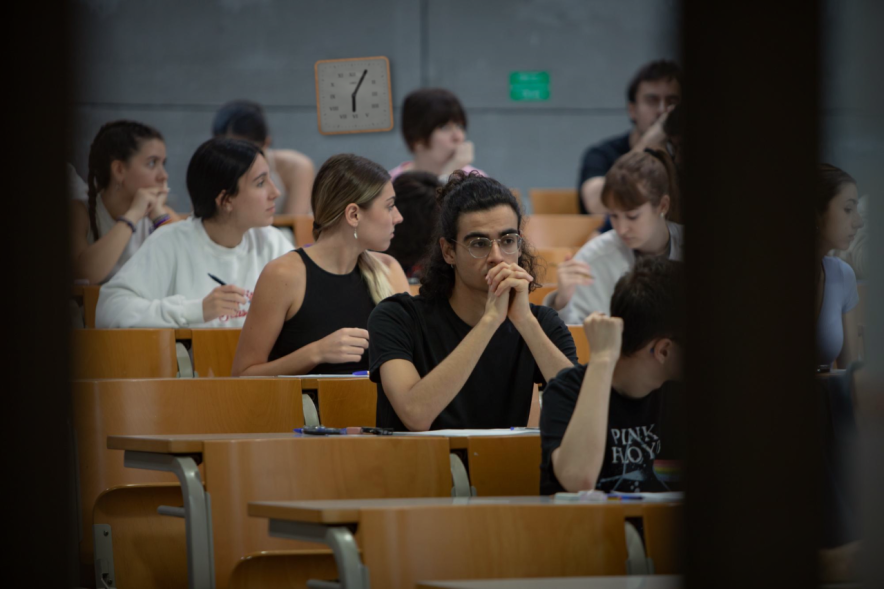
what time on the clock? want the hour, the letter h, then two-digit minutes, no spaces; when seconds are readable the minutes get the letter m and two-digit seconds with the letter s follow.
6h05
